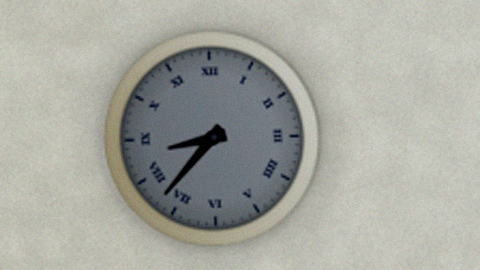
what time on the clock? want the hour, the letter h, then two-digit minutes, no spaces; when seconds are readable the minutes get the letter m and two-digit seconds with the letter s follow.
8h37
